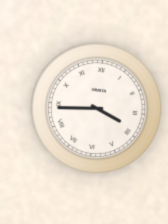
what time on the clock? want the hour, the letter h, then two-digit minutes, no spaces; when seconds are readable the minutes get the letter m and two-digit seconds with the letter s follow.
3h44
